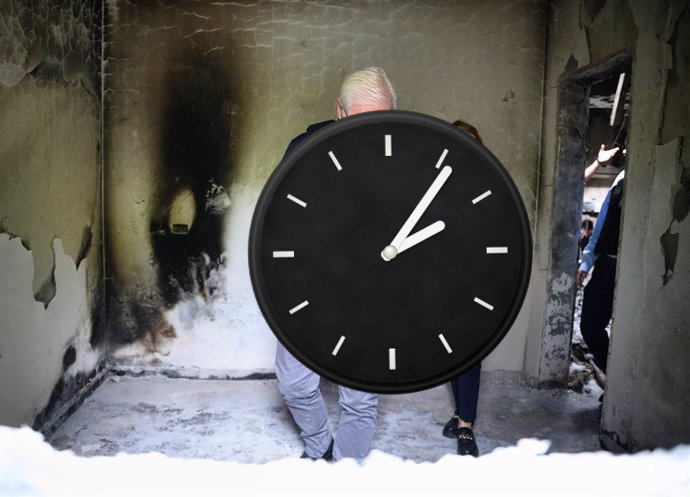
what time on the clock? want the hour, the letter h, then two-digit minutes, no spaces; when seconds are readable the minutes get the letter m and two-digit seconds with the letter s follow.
2h06
